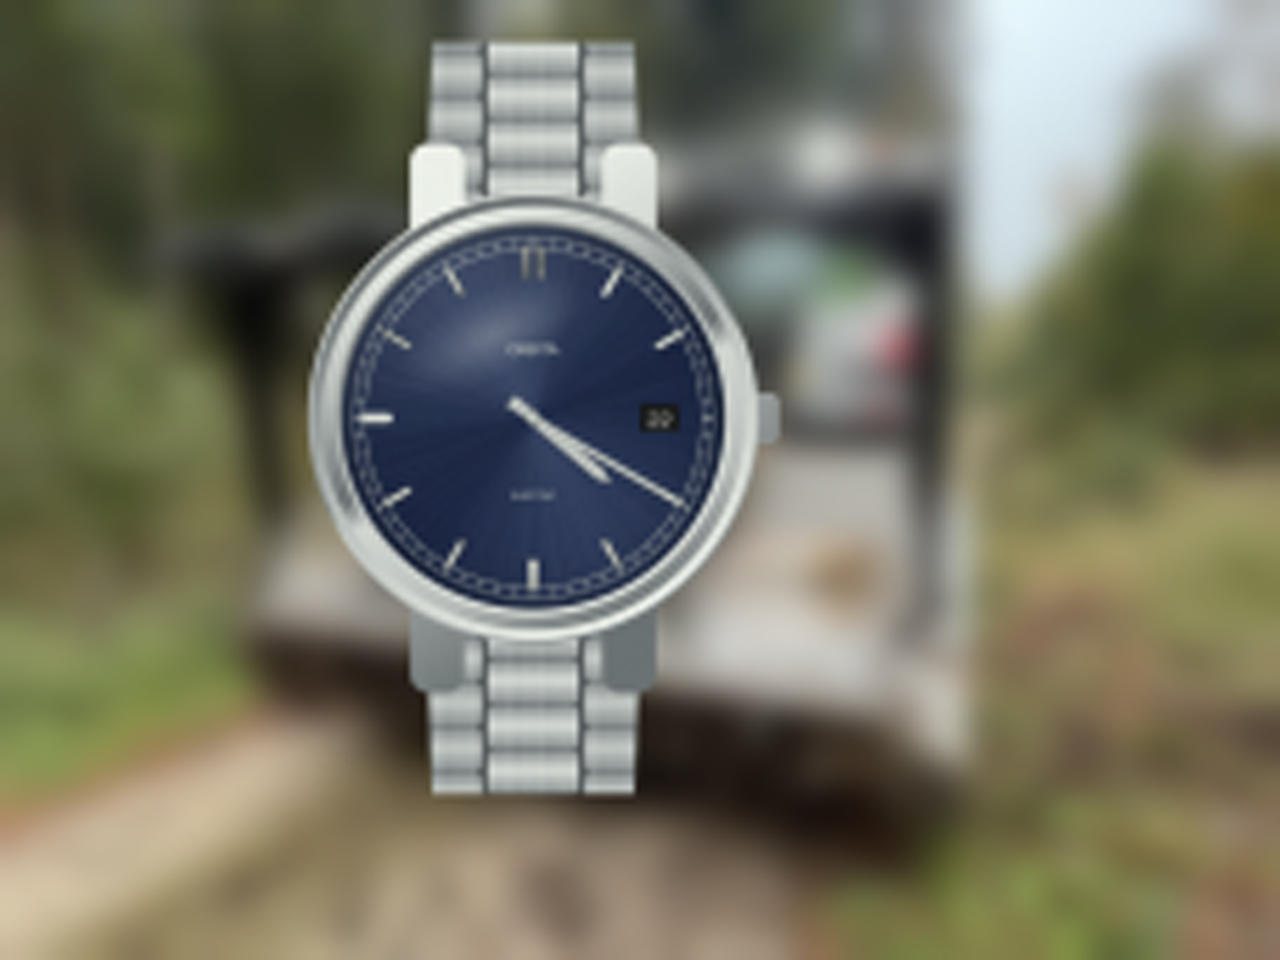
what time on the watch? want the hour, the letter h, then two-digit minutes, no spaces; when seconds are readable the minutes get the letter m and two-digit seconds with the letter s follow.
4h20
